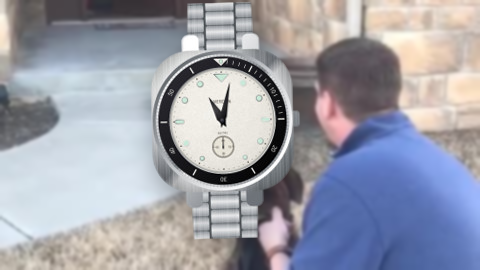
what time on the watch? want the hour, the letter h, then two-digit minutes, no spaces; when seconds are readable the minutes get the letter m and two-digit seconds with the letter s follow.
11h02
